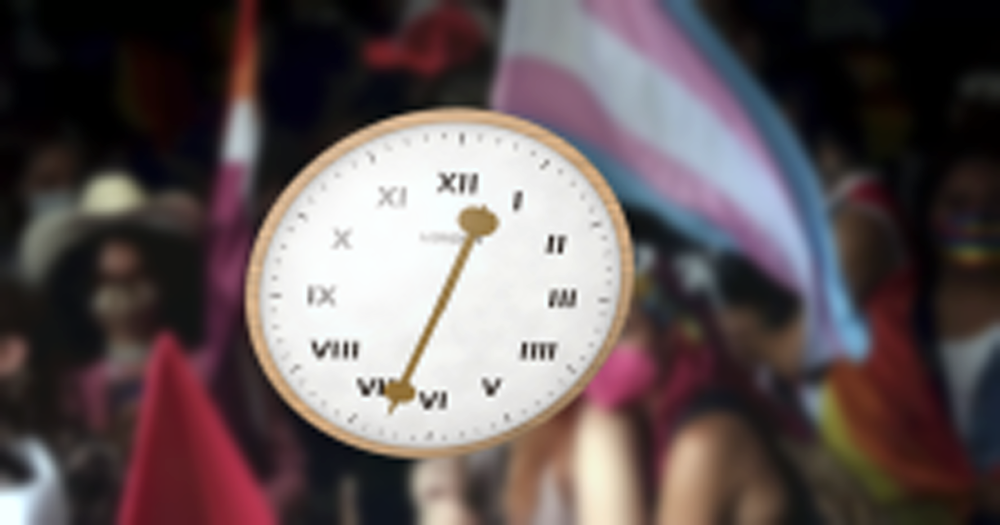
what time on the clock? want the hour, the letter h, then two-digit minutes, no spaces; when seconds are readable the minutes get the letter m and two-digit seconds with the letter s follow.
12h33
